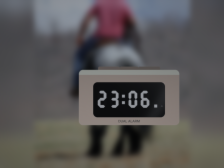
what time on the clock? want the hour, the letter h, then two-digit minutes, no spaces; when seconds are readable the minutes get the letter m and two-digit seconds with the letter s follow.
23h06
